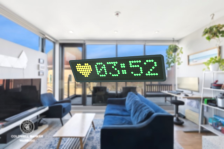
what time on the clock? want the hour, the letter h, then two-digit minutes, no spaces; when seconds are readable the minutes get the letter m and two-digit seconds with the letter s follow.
3h52
